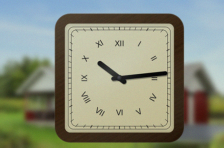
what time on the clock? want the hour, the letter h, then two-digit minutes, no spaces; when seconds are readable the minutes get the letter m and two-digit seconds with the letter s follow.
10h14
